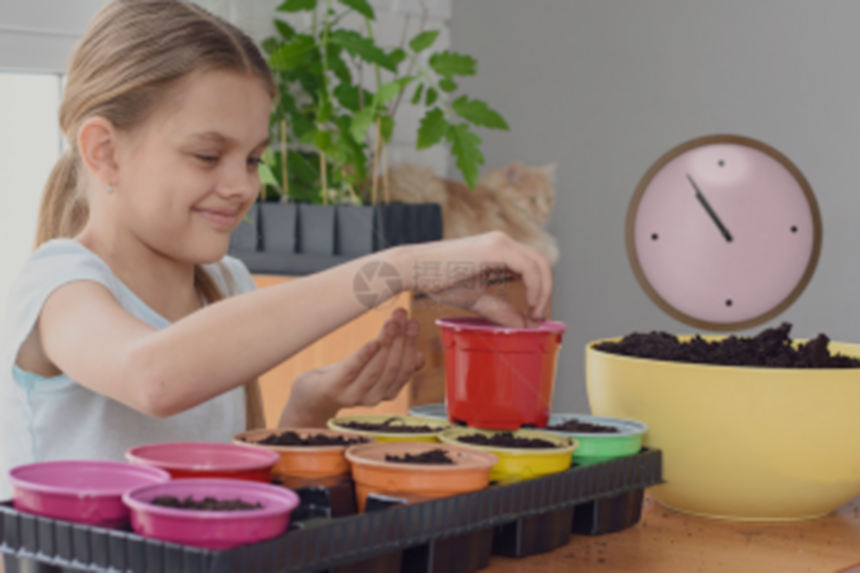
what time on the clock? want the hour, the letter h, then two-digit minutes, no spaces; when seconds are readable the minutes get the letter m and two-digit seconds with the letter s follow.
10h55
